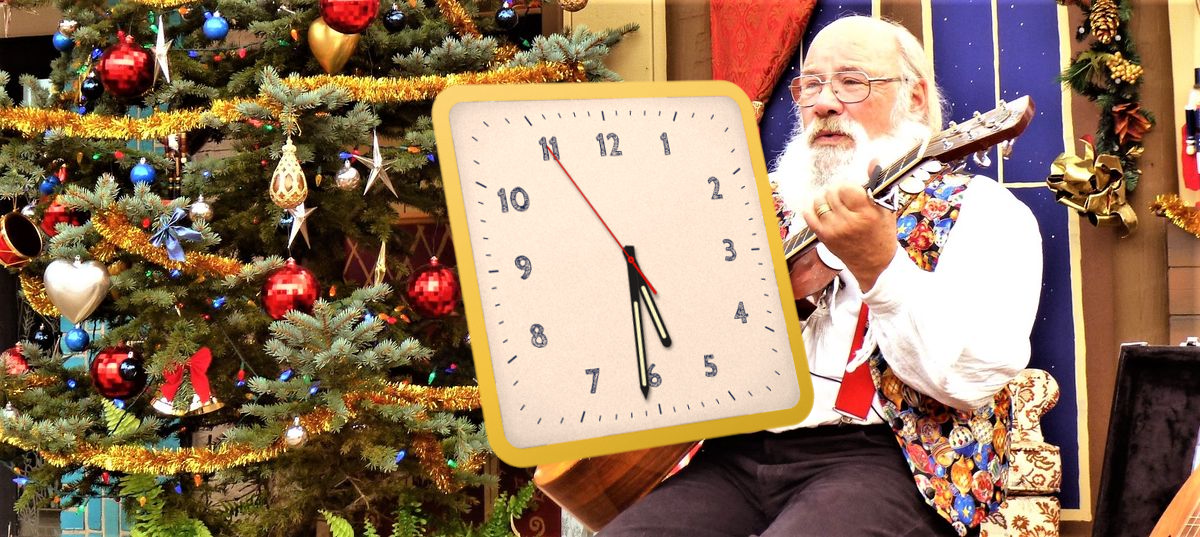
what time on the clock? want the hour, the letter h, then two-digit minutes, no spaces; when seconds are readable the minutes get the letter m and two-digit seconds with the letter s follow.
5h30m55s
